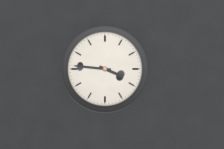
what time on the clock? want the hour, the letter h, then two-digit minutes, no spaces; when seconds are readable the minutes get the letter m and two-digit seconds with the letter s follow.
3h46
